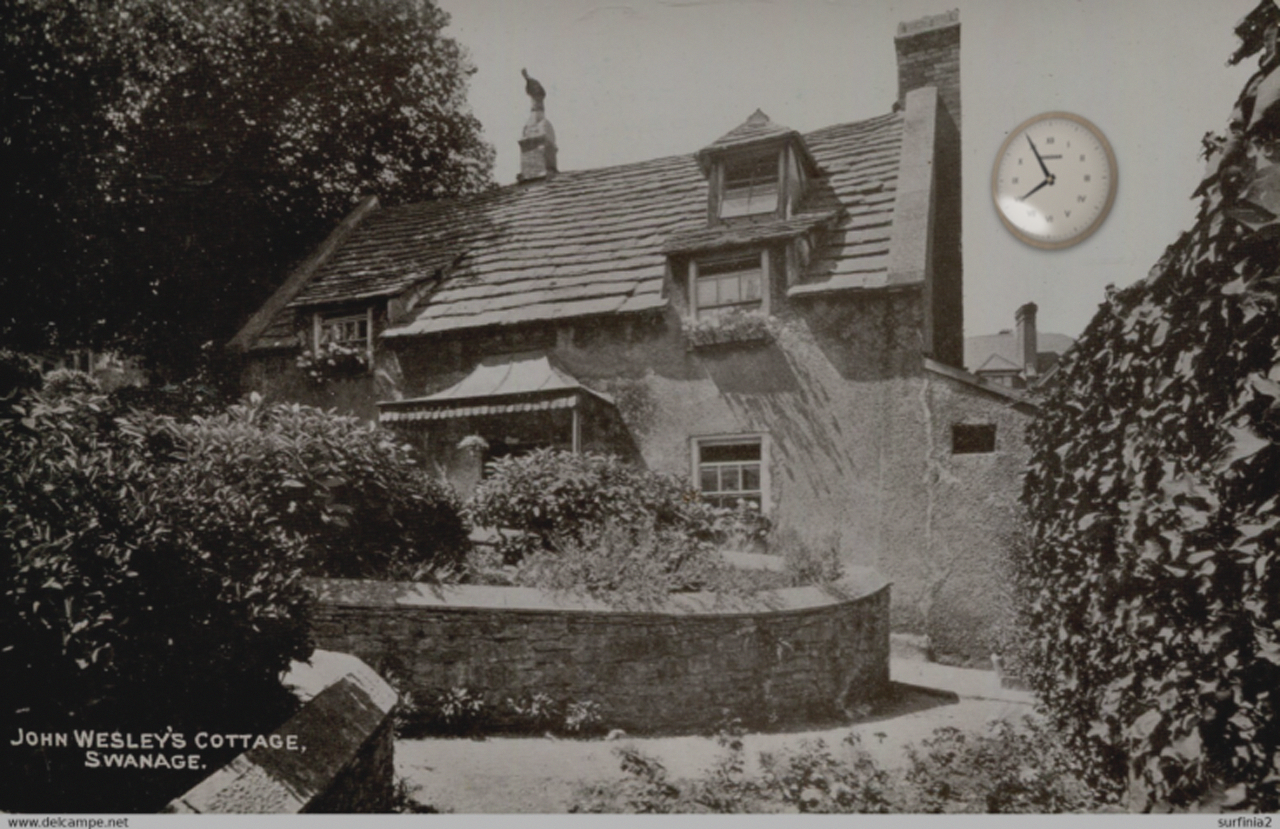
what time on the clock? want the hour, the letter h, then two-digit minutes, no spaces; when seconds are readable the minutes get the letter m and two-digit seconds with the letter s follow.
7h55
